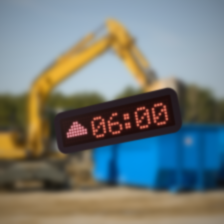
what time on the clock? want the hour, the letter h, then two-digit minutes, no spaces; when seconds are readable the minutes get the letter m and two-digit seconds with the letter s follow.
6h00
